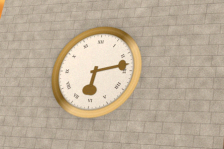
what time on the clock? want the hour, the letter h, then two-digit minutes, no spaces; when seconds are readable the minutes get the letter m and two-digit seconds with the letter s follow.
6h13
